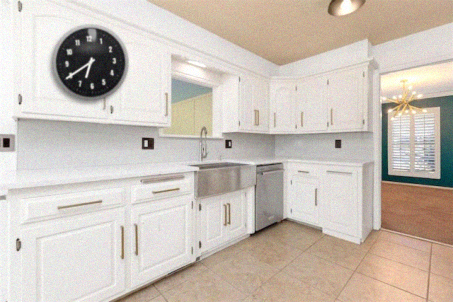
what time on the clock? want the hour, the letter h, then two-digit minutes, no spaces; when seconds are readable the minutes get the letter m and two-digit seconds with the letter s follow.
6h40
